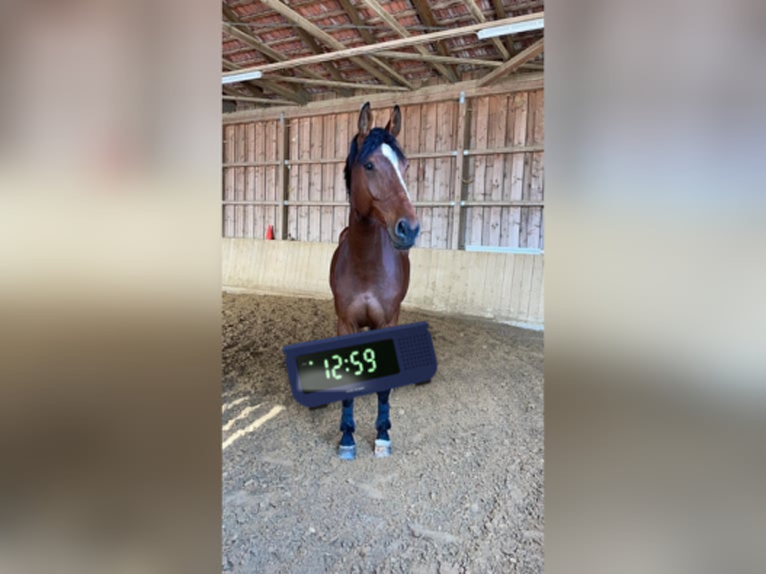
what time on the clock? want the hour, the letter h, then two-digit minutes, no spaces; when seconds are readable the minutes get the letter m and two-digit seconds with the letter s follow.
12h59
